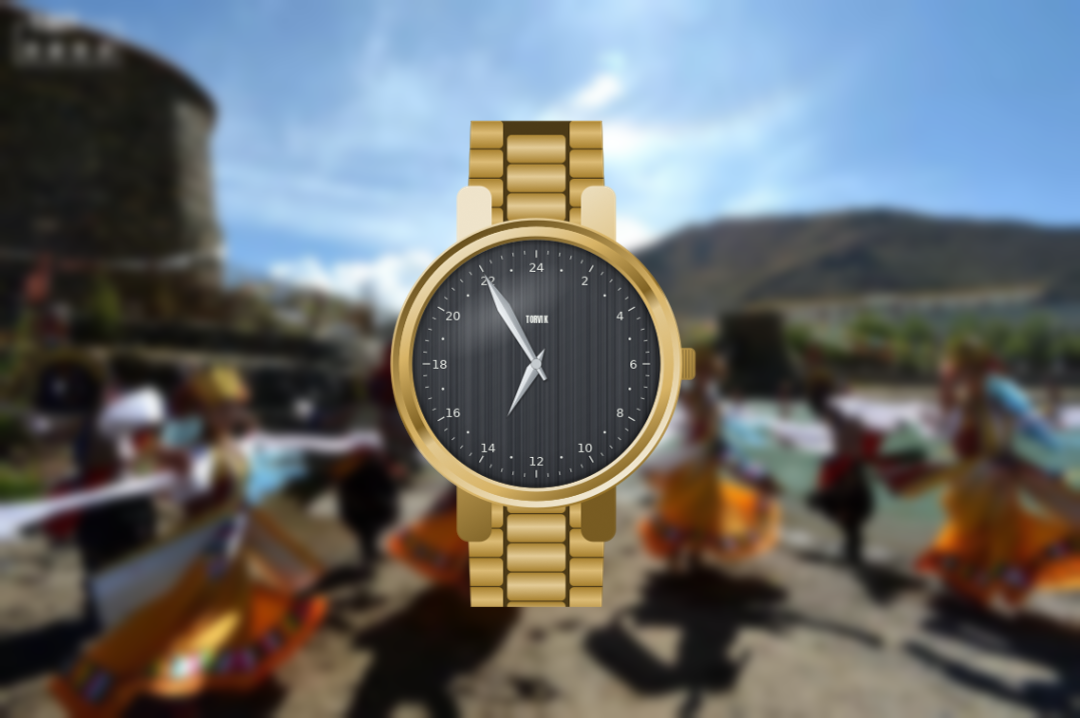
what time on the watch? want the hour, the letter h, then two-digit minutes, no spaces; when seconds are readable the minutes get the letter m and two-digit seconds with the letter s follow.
13h55
